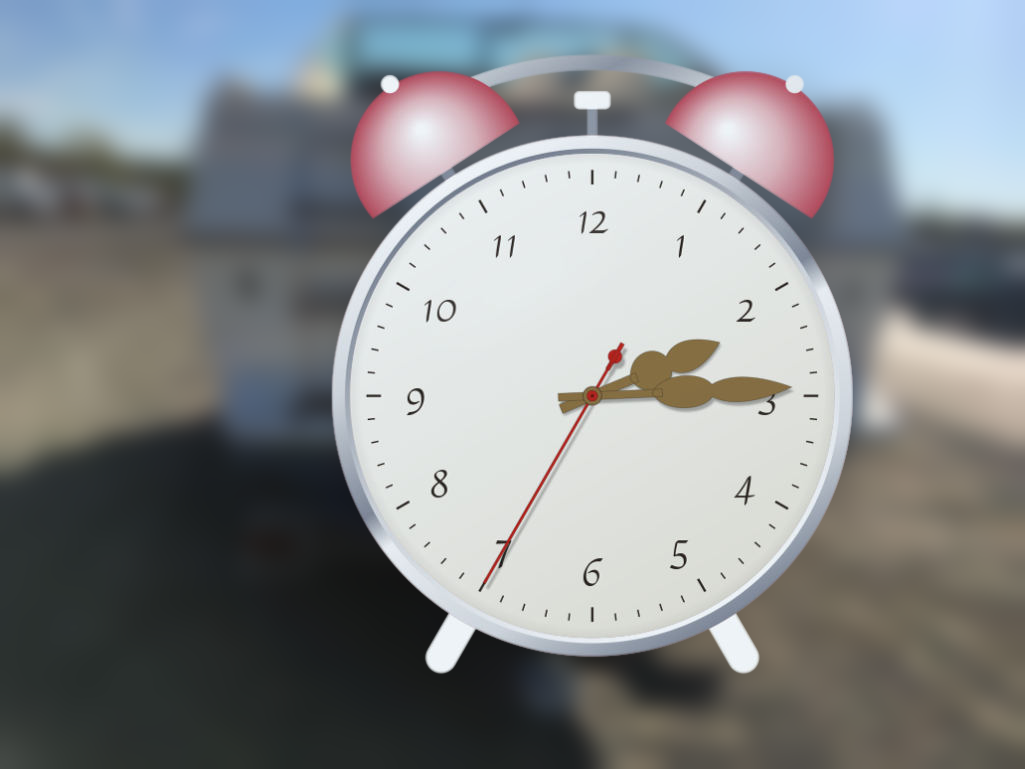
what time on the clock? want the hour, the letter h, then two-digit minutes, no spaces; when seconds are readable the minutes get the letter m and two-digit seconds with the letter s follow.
2h14m35s
